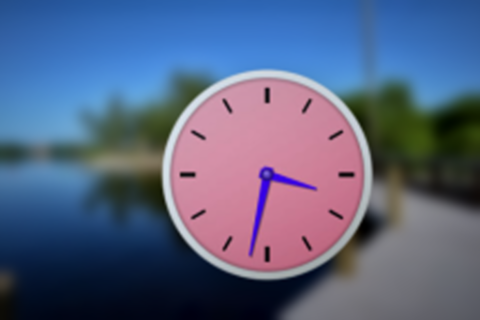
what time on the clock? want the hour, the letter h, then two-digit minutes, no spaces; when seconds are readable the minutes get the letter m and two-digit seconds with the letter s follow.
3h32
